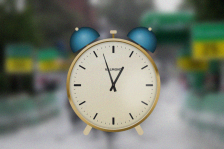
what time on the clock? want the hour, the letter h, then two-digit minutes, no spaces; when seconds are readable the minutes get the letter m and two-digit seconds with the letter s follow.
12h57
